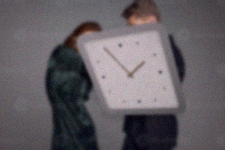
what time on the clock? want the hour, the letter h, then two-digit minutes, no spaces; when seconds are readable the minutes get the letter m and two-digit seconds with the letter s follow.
1h55
